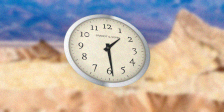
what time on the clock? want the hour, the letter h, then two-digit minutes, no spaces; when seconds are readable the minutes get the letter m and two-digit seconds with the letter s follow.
1h29
